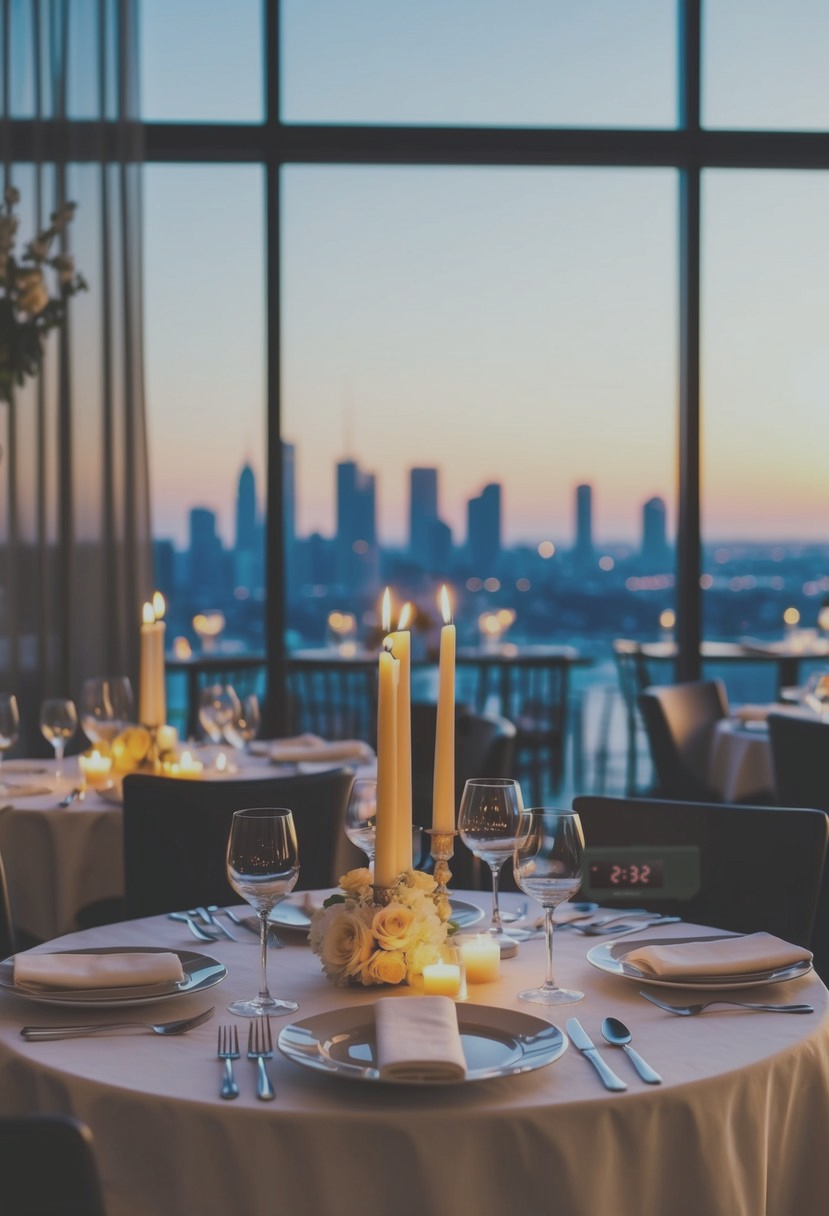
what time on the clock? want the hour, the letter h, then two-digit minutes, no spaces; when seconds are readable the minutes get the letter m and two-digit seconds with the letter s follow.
2h32
